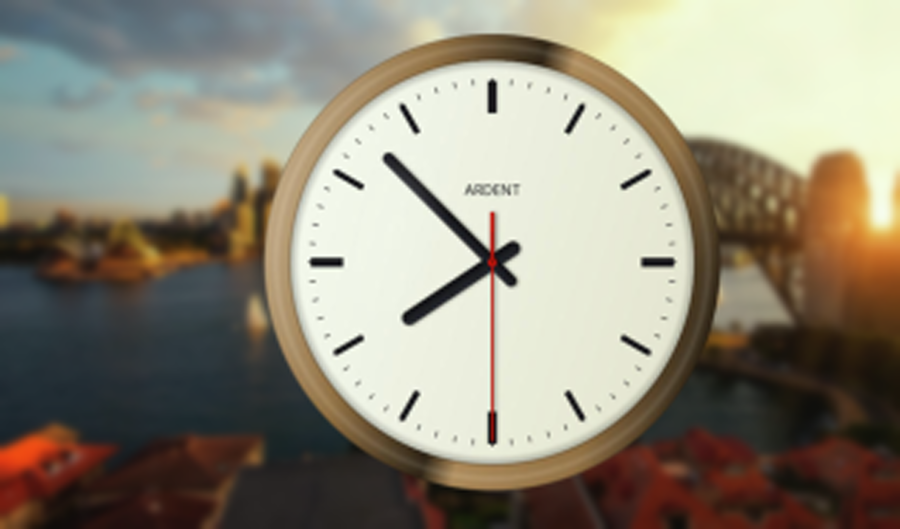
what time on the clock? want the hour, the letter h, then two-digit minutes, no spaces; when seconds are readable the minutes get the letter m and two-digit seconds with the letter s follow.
7h52m30s
